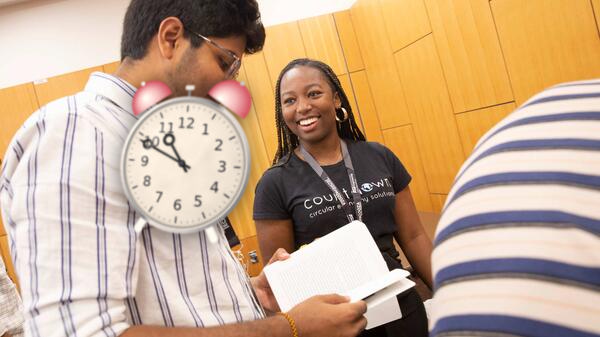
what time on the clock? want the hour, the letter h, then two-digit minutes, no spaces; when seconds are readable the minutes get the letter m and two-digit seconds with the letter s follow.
10h49
